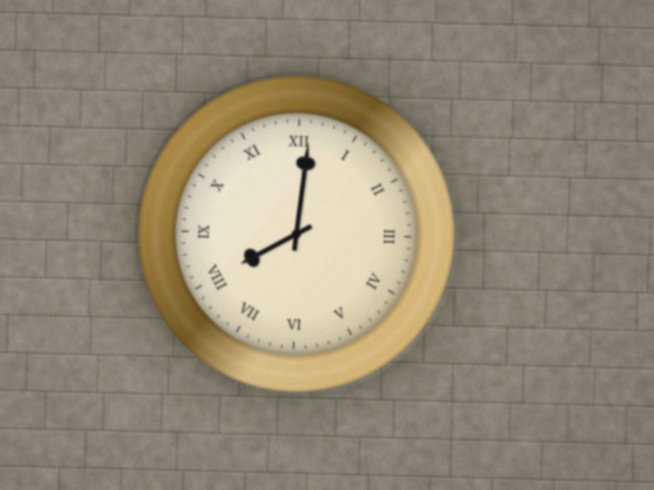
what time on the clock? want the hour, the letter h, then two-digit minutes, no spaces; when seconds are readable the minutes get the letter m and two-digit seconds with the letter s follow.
8h01
